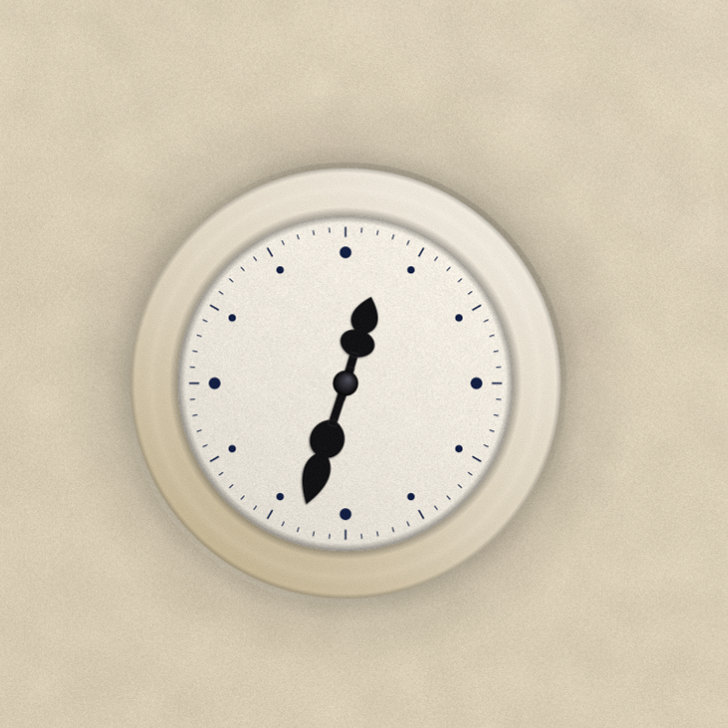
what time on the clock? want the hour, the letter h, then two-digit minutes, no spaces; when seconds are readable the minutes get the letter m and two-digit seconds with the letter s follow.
12h33
